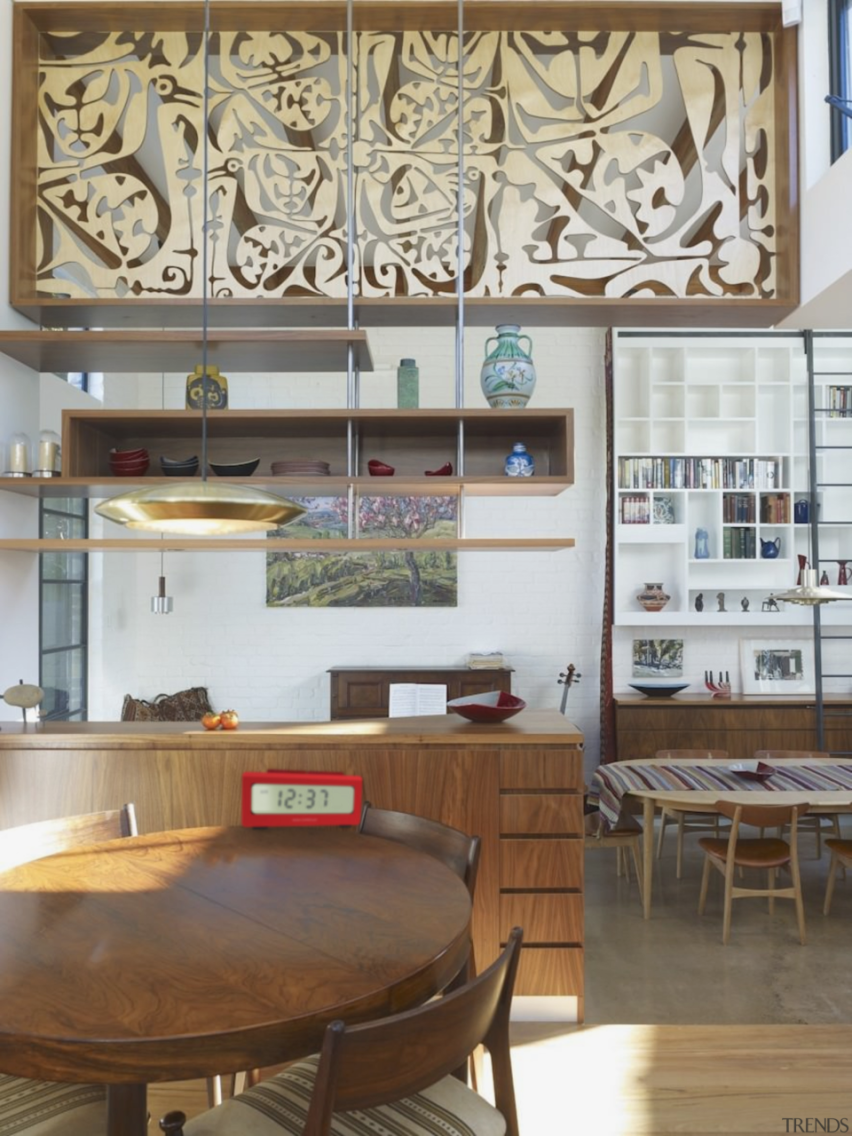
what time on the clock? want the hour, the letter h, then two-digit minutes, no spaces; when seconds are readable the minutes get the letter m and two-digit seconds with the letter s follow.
12h37
